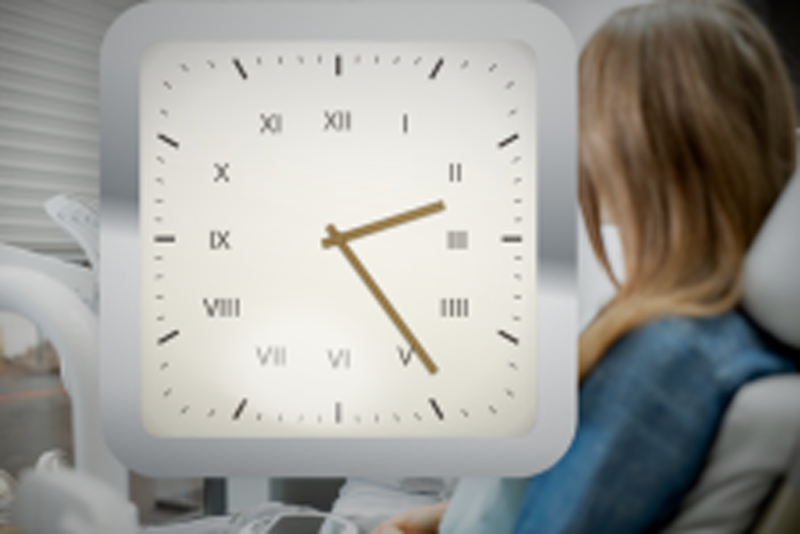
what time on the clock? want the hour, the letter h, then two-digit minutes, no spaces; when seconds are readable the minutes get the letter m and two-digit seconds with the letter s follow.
2h24
